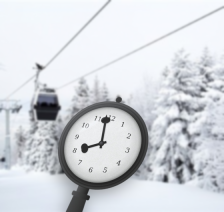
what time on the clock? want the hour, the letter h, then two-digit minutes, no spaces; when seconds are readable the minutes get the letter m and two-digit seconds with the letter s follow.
7h58
